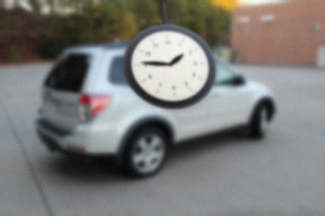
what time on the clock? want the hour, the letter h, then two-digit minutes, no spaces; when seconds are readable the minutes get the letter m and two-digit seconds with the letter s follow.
1h46
